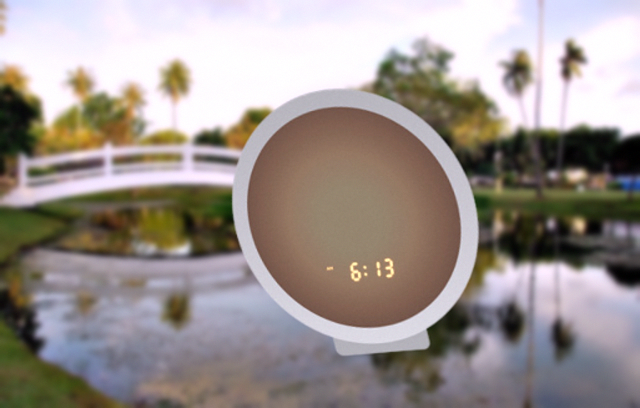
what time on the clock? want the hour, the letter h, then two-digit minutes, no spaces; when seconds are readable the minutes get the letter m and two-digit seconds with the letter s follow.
6h13
